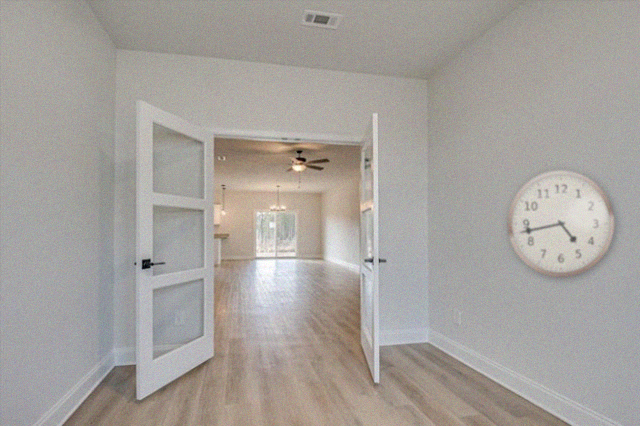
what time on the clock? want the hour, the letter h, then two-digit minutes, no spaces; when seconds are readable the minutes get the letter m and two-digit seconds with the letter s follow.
4h43
